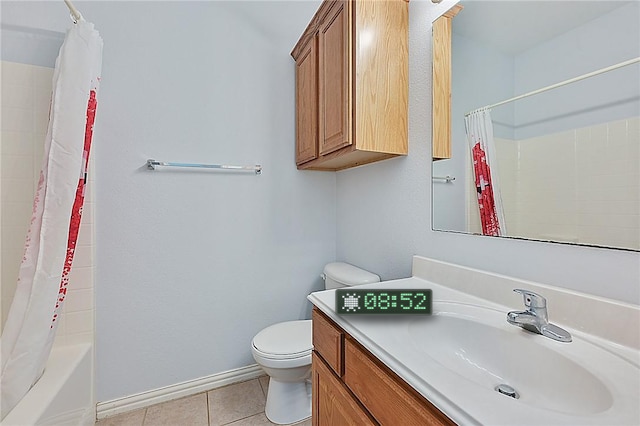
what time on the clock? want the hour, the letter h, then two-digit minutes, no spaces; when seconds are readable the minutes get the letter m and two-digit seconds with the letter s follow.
8h52
